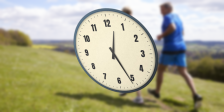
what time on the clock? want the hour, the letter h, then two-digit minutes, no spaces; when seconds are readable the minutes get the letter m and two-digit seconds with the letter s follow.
12h26
